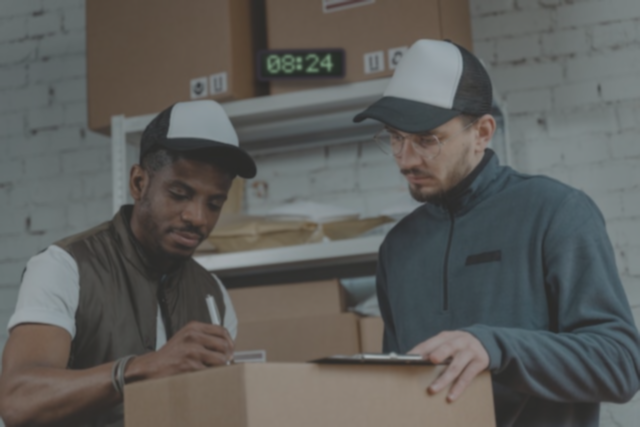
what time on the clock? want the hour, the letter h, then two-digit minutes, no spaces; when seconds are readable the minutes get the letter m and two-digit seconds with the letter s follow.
8h24
